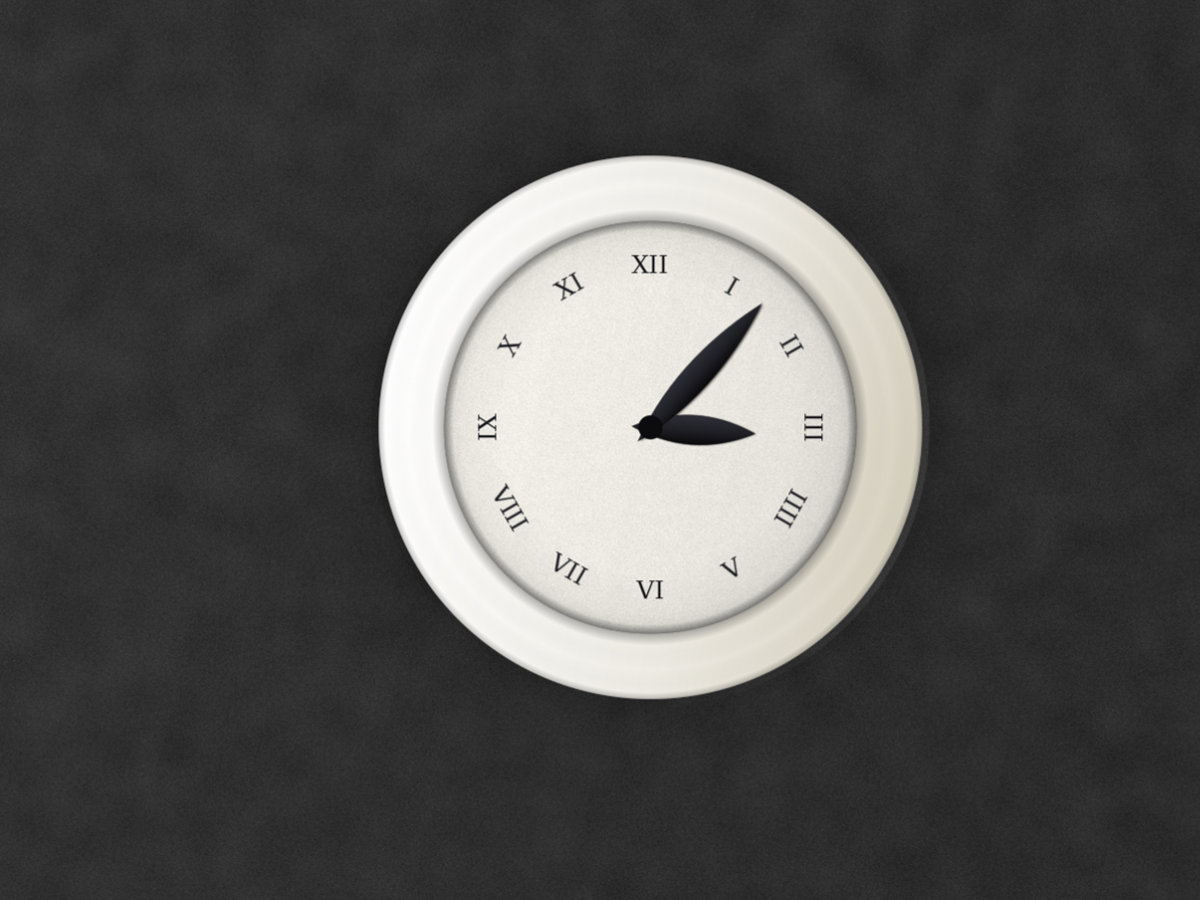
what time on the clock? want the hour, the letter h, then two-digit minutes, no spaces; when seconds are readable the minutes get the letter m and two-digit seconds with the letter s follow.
3h07
